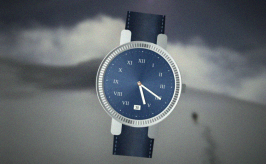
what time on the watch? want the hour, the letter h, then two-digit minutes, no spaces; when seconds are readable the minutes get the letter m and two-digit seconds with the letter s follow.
5h20
